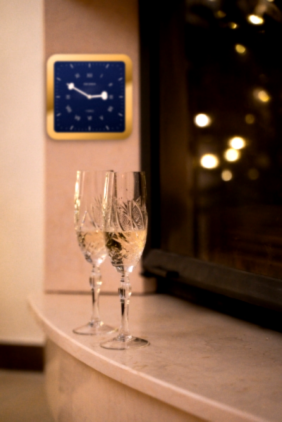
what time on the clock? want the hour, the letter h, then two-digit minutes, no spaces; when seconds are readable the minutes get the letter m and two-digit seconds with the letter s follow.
2h50
